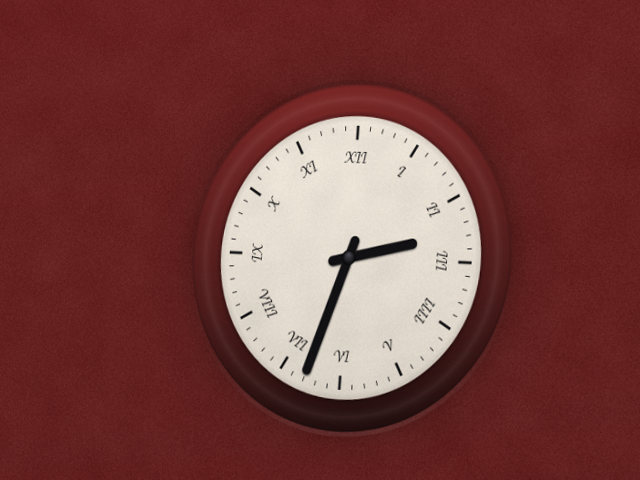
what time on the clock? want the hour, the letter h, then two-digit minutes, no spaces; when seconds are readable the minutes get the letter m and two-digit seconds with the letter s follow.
2h33
